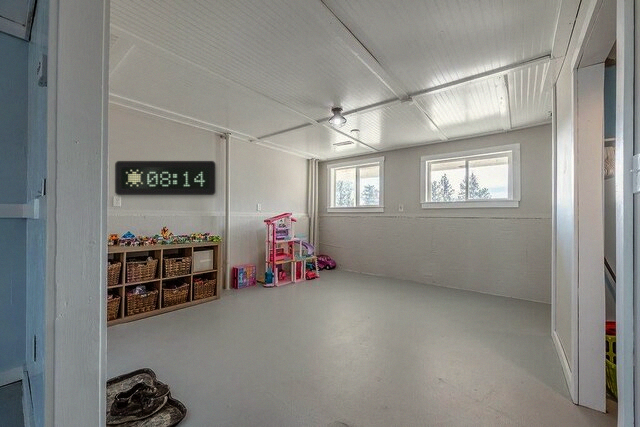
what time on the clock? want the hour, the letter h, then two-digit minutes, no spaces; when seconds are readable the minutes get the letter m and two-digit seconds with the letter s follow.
8h14
